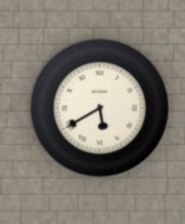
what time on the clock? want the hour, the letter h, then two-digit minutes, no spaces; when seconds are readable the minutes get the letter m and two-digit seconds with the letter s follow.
5h40
